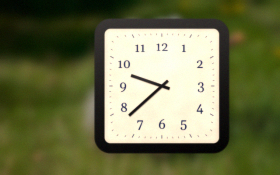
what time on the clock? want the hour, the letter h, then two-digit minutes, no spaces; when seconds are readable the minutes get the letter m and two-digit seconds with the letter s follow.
9h38
